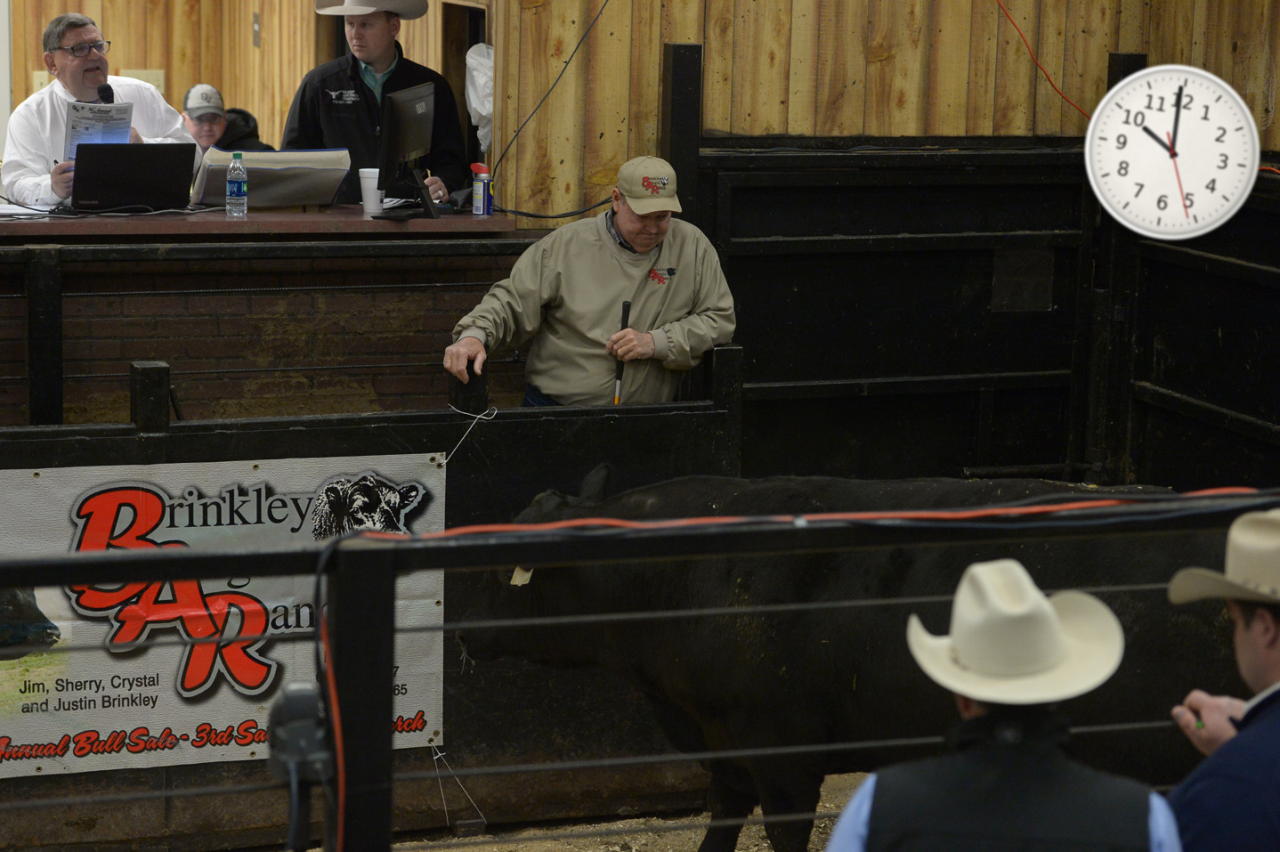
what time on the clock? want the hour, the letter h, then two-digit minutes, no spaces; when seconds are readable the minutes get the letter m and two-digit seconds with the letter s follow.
9h59m26s
